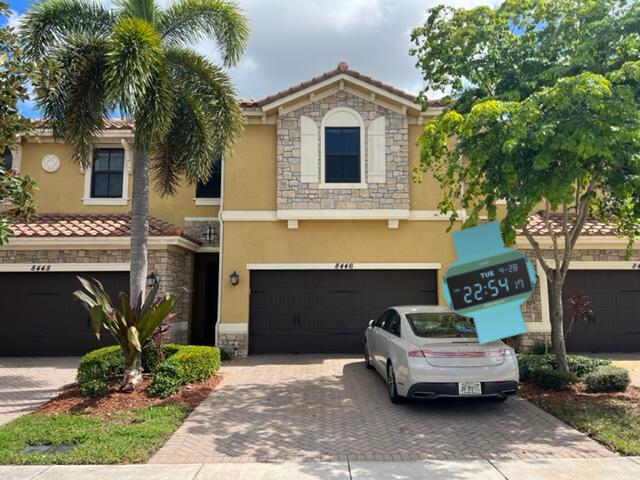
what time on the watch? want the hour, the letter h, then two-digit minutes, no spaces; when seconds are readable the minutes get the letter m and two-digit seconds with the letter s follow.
22h54m17s
